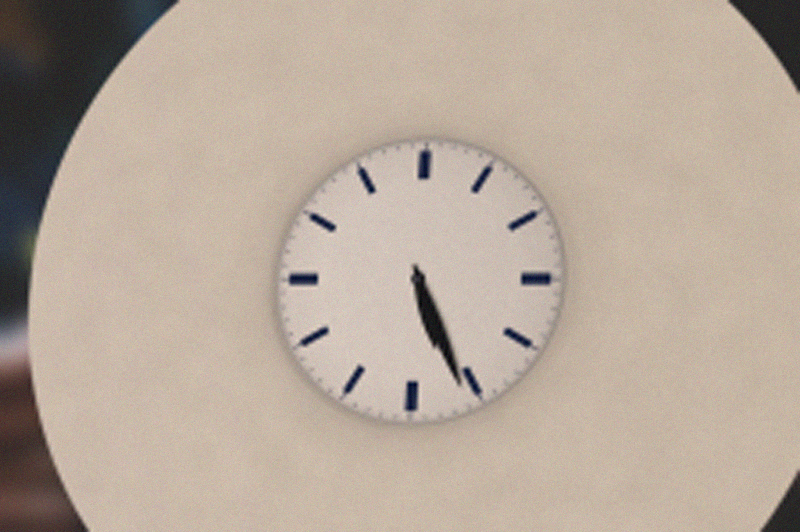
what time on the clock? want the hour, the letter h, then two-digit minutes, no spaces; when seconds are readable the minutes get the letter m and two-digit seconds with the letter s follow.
5h26
